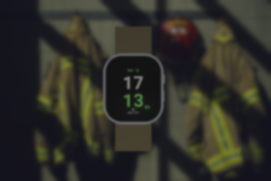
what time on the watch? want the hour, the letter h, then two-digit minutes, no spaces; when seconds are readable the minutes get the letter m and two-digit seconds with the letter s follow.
17h13
